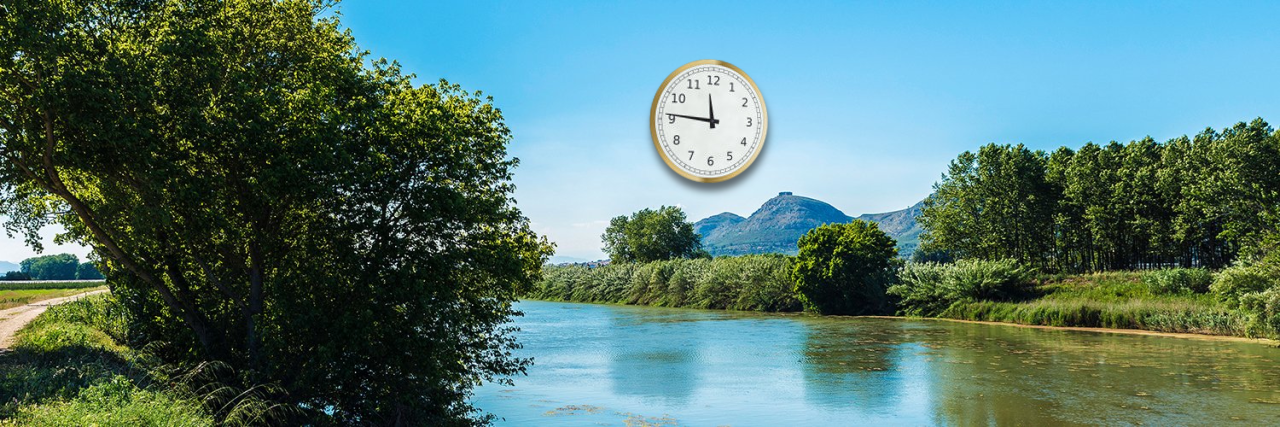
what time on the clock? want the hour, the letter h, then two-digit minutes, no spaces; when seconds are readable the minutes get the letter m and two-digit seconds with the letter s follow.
11h46
